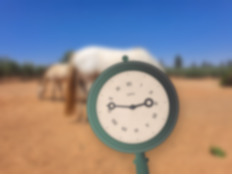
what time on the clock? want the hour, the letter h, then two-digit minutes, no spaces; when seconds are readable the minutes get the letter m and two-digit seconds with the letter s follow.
2h47
